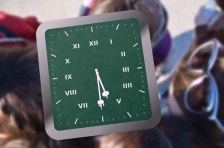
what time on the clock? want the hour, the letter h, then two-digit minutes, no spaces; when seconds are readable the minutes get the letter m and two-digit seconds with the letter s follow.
5h30
